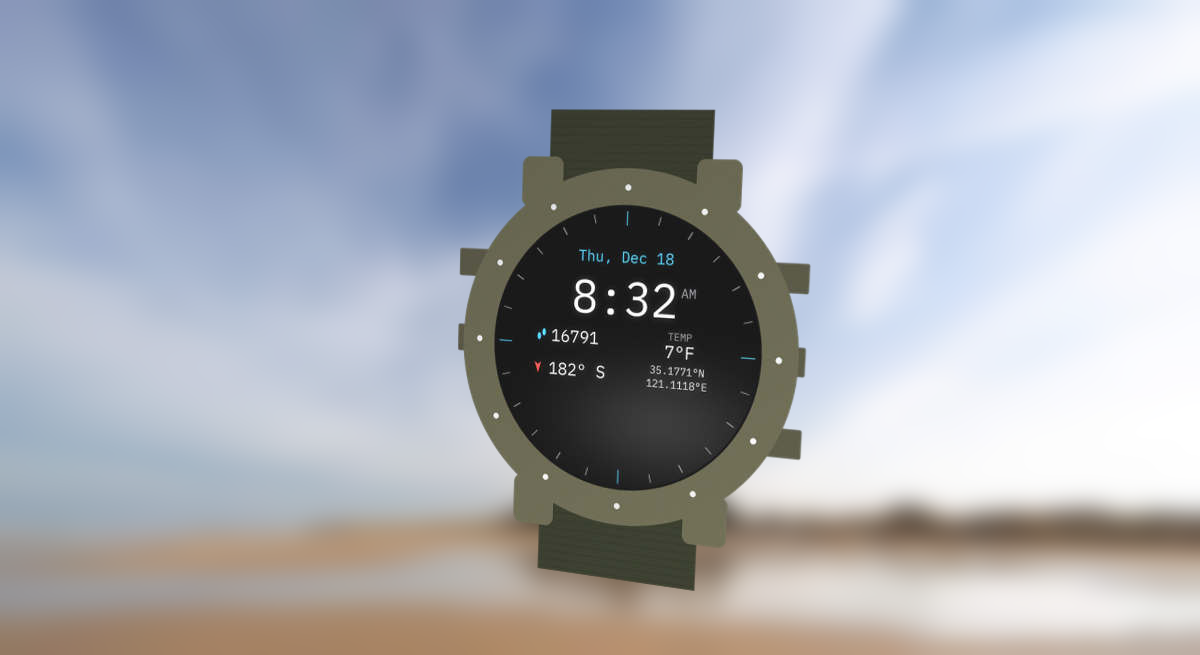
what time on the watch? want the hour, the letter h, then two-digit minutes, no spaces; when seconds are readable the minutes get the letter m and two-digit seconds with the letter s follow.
8h32
